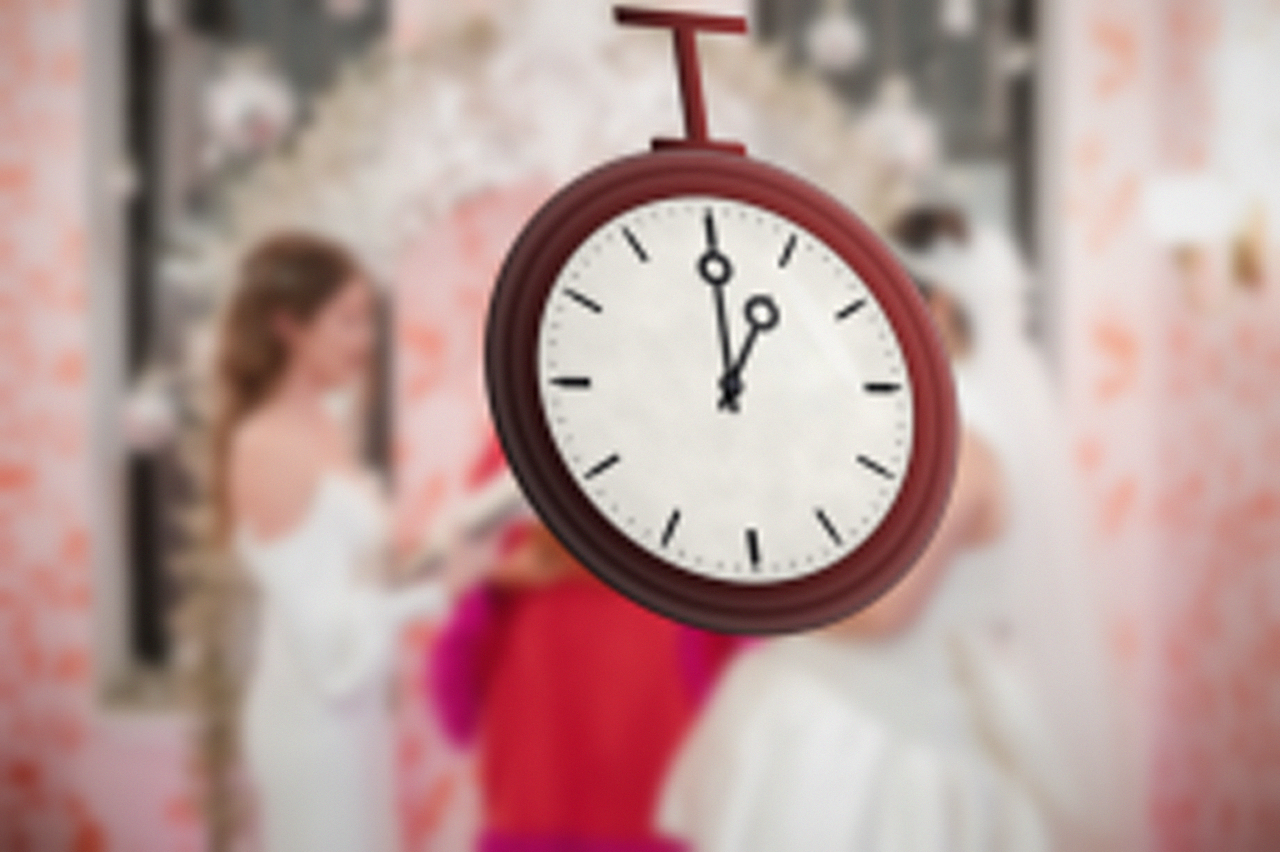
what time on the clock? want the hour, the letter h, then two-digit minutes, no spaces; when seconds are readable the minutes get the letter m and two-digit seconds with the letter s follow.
1h00
